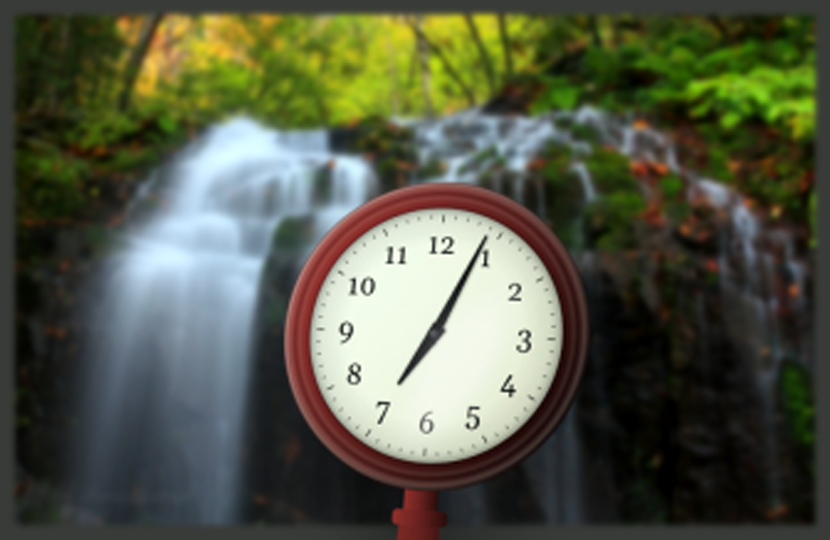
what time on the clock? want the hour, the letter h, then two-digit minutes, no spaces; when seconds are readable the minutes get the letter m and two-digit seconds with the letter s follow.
7h04
